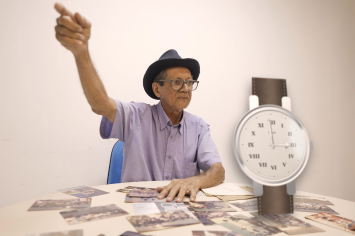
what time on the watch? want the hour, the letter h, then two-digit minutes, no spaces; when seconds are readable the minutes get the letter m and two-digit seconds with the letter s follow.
2h59
